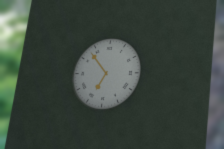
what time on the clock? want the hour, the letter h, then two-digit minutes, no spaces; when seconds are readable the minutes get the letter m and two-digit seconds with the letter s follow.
6h53
